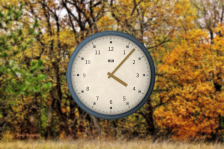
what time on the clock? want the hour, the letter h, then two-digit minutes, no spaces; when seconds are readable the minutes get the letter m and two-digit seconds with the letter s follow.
4h07
